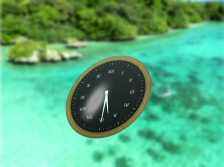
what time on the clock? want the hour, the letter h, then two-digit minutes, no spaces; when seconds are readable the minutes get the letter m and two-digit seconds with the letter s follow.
5h30
